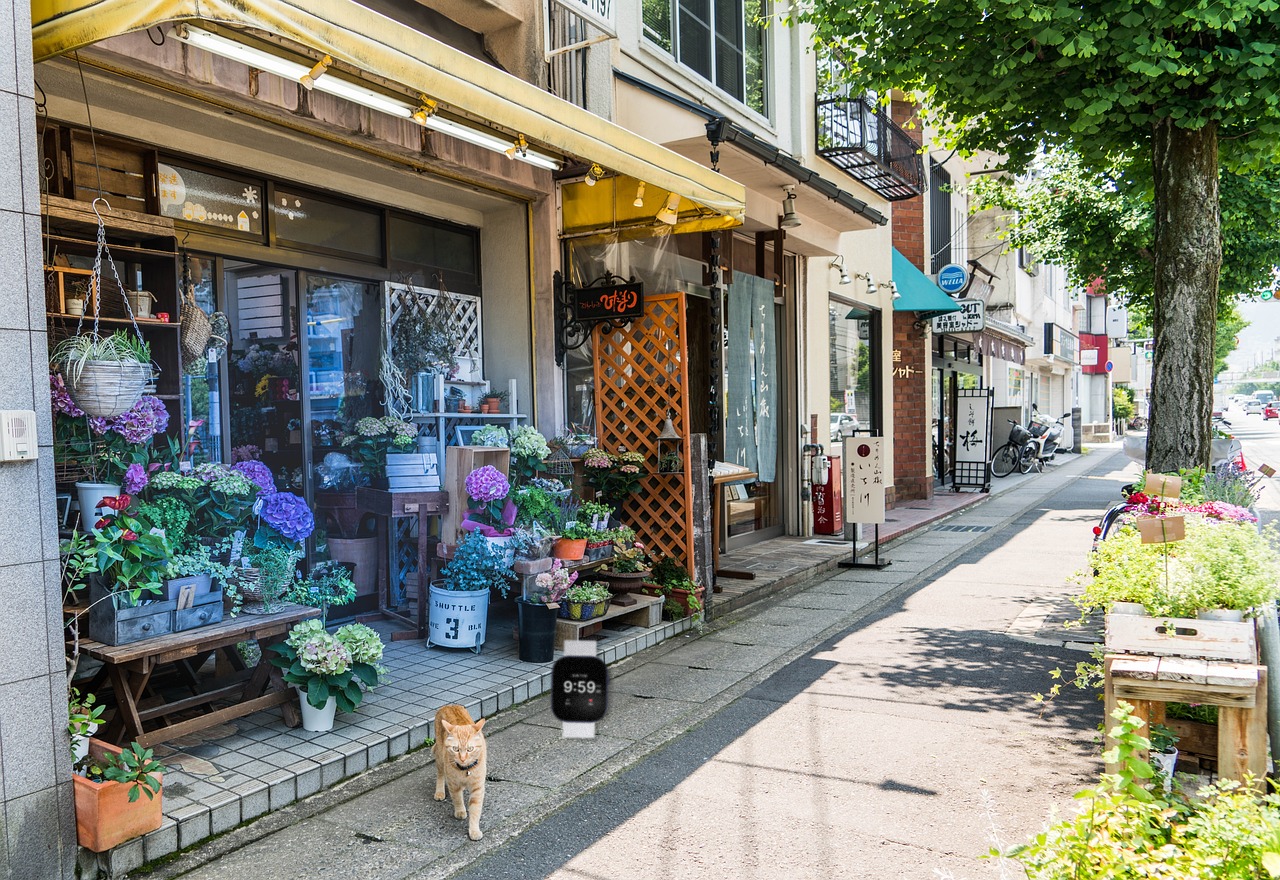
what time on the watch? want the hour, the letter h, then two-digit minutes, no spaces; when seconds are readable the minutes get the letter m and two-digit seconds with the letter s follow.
9h59
